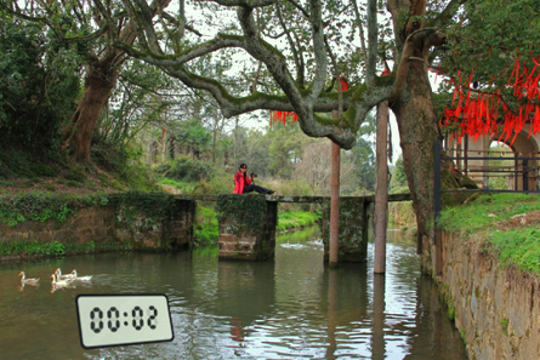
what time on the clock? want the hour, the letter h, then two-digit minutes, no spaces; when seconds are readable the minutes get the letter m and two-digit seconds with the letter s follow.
0h02
